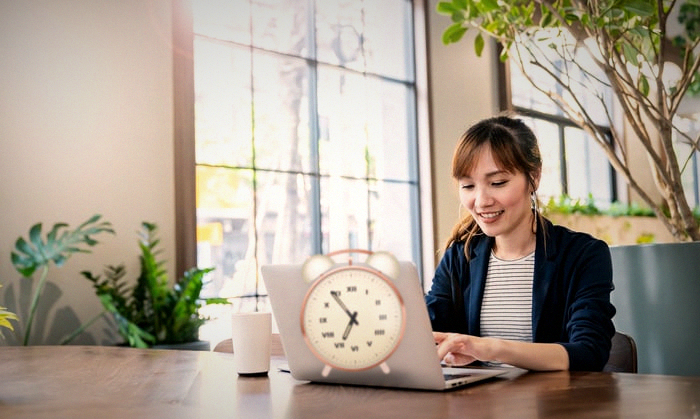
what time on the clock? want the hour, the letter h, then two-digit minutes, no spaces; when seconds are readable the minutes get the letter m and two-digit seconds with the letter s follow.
6h54
